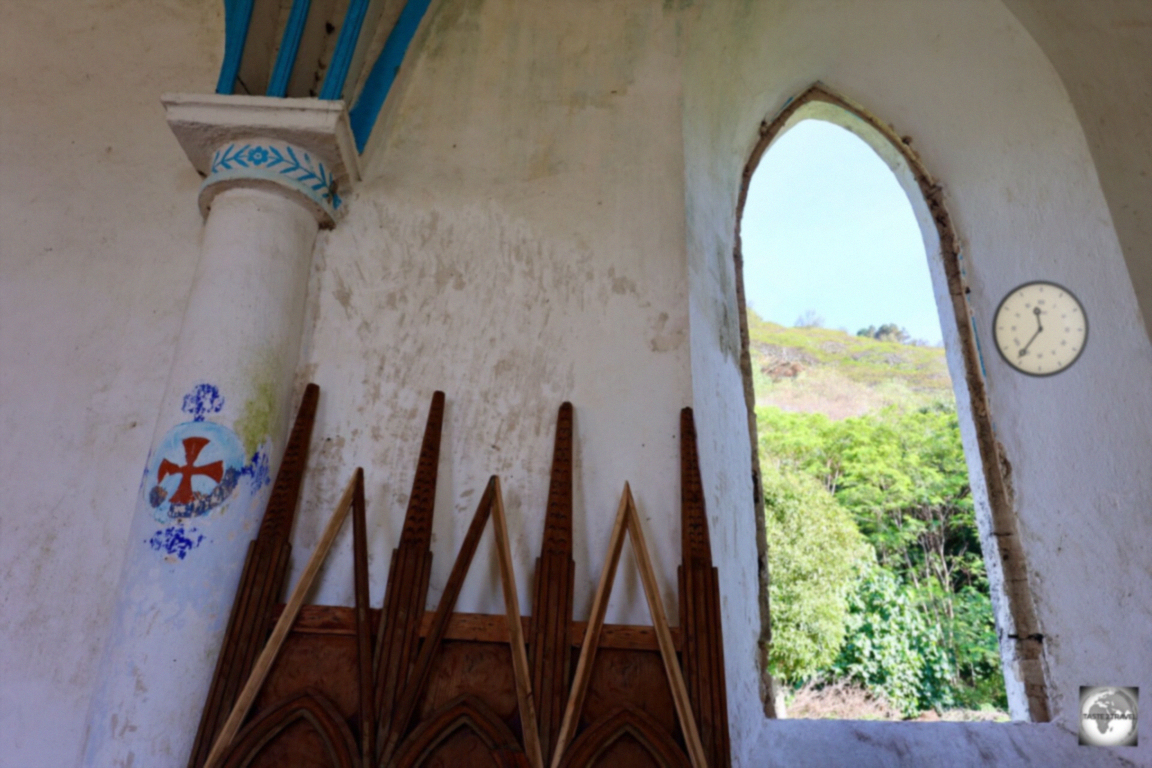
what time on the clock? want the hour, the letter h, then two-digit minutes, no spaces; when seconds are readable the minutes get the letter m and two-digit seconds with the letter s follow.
11h36
